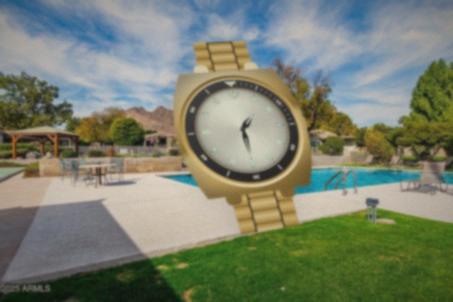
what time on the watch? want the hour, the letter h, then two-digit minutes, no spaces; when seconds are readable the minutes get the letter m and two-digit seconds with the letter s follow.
1h30
